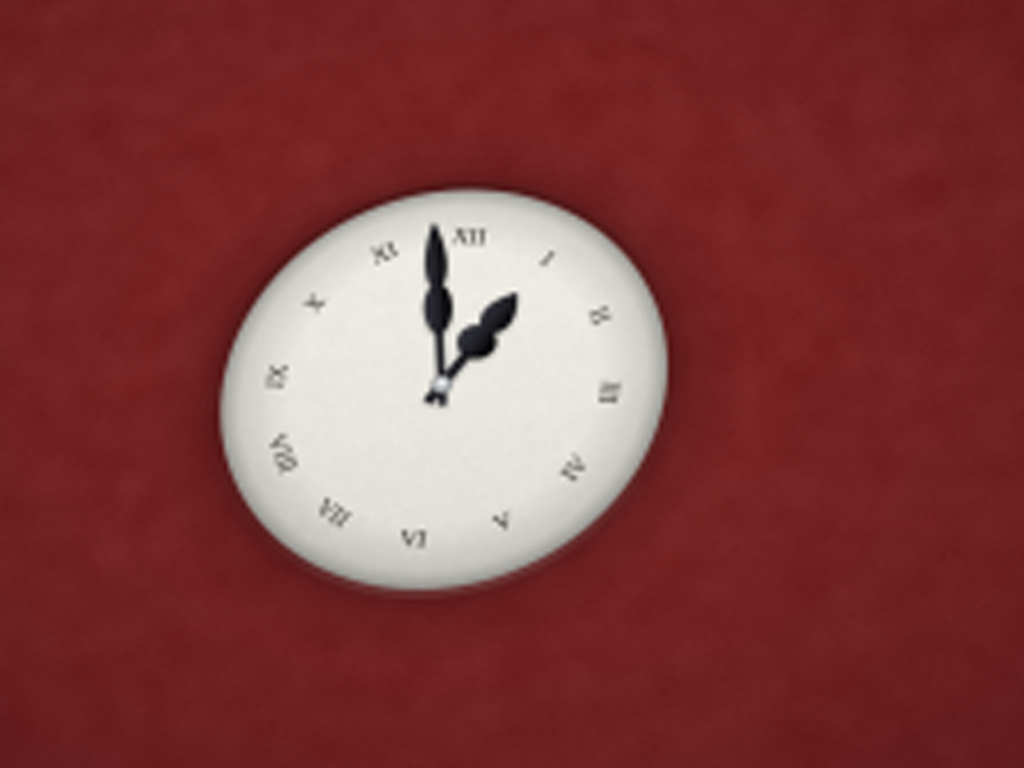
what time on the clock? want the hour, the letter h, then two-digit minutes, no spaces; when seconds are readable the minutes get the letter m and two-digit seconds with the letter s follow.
12h58
